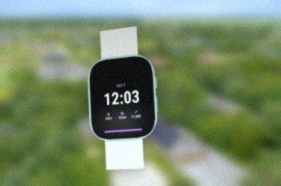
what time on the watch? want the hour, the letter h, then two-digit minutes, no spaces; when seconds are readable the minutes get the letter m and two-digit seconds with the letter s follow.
12h03
